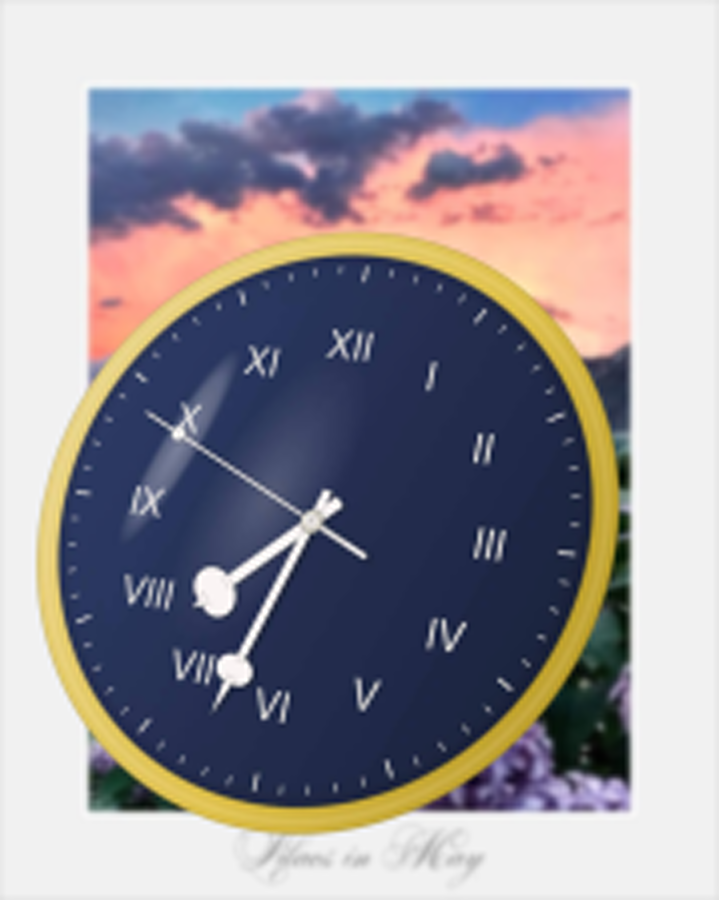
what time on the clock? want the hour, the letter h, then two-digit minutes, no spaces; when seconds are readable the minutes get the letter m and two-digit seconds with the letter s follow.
7h32m49s
